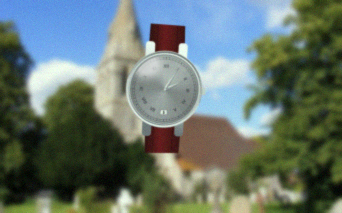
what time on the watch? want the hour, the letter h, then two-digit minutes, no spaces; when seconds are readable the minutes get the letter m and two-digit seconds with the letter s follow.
2h05
